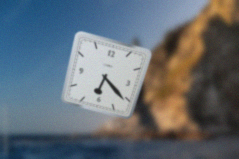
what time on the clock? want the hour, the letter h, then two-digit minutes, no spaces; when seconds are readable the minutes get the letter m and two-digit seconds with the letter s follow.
6h21
